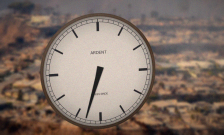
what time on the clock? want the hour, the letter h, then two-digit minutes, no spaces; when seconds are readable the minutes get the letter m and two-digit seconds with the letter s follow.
6h33
